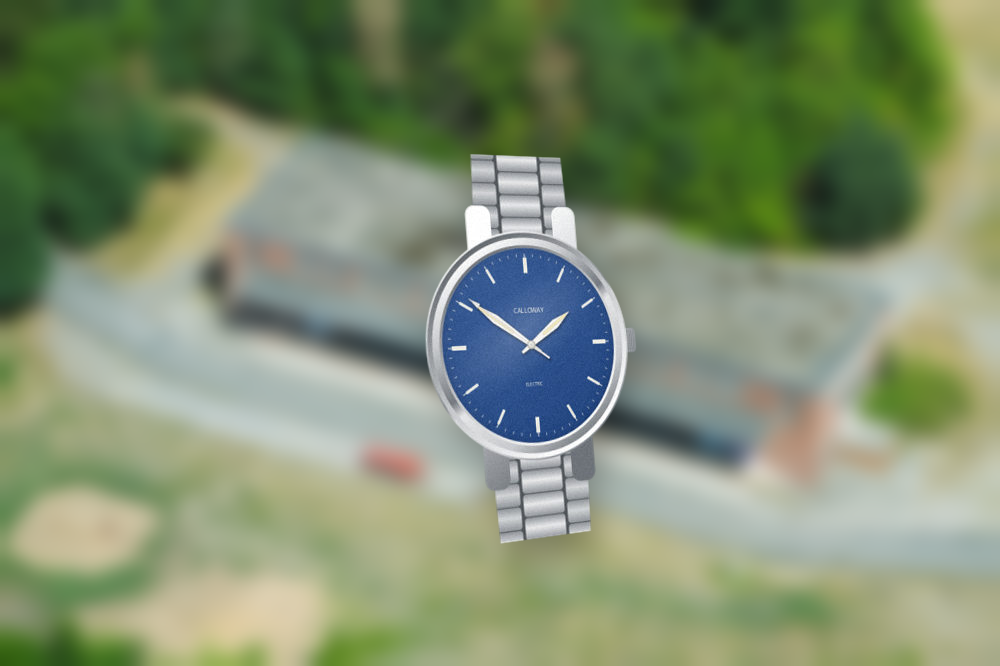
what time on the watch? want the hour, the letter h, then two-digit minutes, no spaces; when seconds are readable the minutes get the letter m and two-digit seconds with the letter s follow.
1h50m51s
